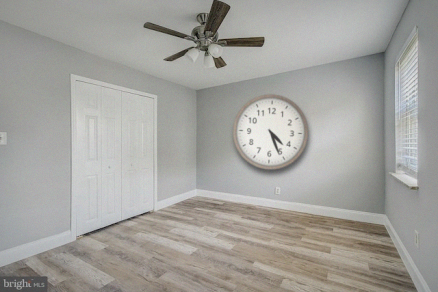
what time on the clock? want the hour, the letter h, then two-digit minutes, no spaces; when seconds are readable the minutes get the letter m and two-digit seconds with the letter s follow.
4h26
